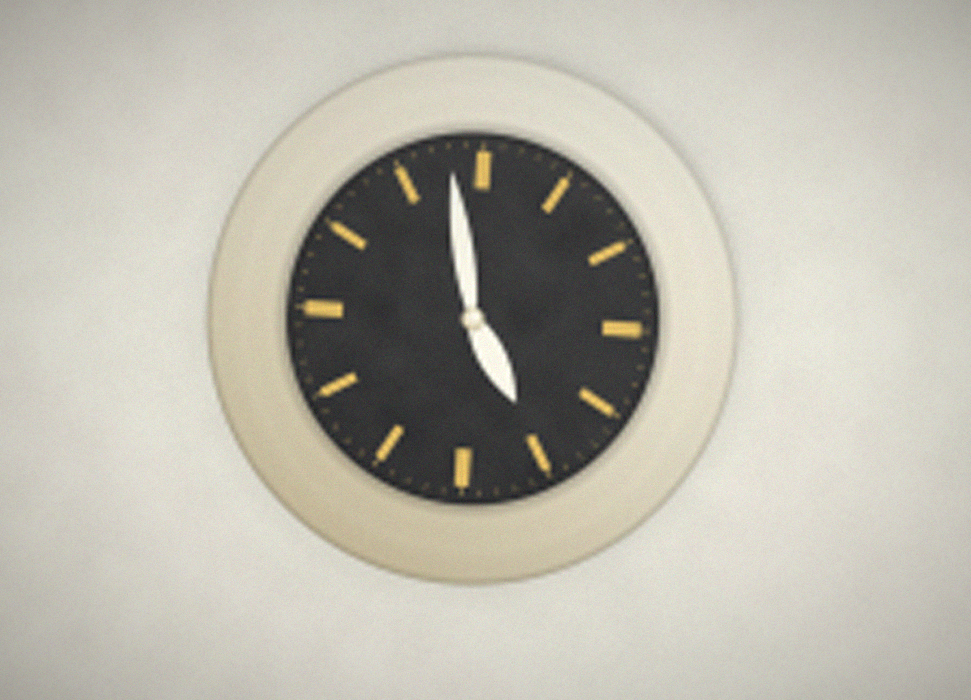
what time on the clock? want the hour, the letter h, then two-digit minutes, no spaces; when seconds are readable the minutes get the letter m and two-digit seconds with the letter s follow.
4h58
